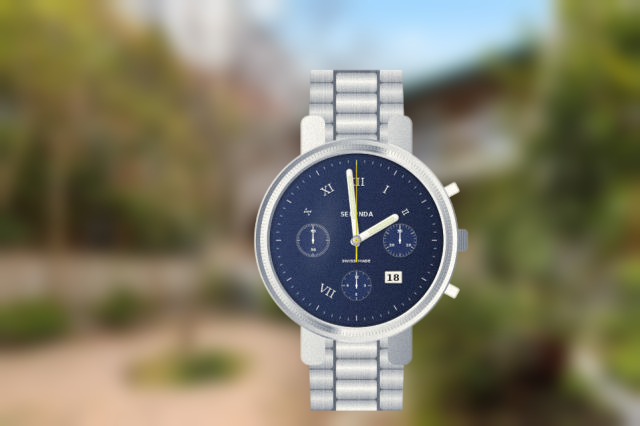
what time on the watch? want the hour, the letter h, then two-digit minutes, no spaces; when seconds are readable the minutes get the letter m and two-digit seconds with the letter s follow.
1h59
